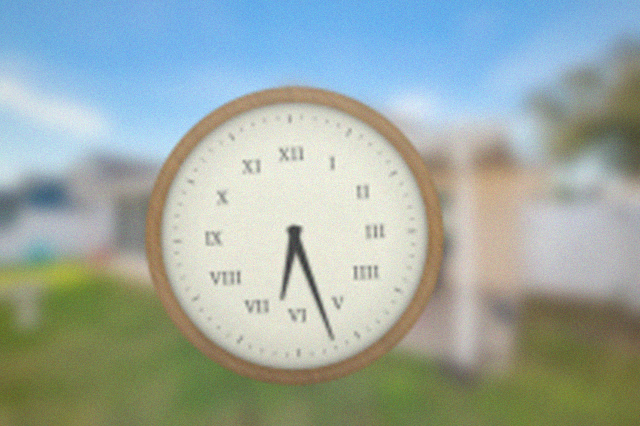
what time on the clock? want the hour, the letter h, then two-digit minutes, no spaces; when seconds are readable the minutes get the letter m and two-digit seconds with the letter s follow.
6h27
